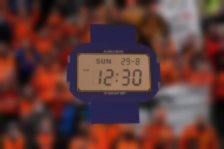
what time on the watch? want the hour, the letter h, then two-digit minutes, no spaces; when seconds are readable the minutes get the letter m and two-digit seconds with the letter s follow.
12h30
